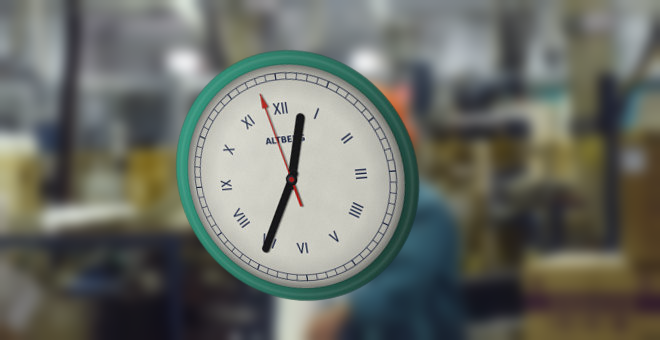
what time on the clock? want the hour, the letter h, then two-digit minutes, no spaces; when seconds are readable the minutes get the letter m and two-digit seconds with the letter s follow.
12h34m58s
